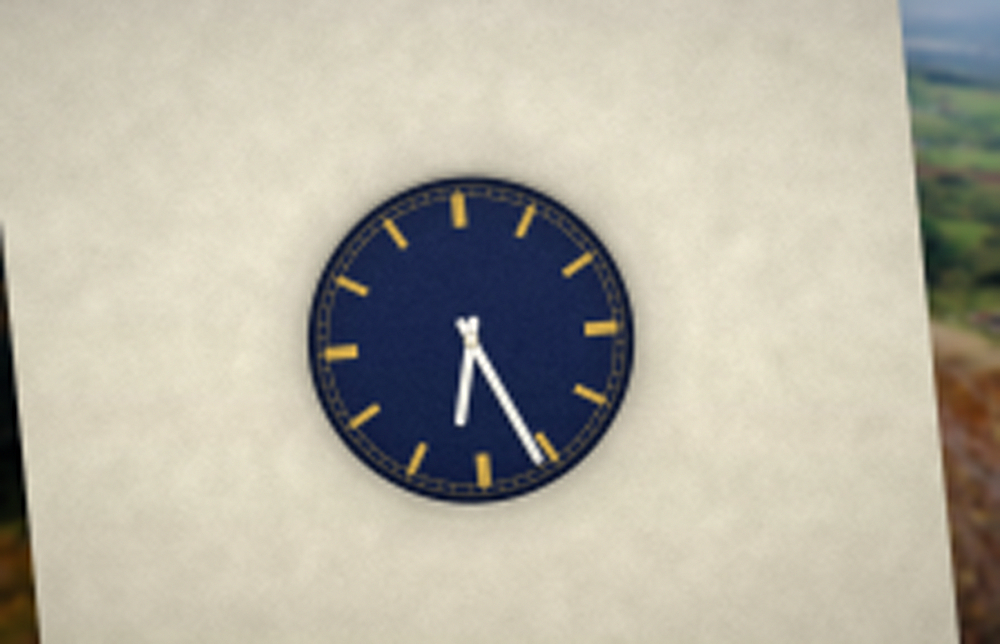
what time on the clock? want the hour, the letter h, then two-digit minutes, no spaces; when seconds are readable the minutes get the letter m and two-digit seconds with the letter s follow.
6h26
